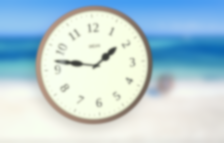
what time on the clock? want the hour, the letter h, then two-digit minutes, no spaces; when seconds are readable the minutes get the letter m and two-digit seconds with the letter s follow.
1h47
